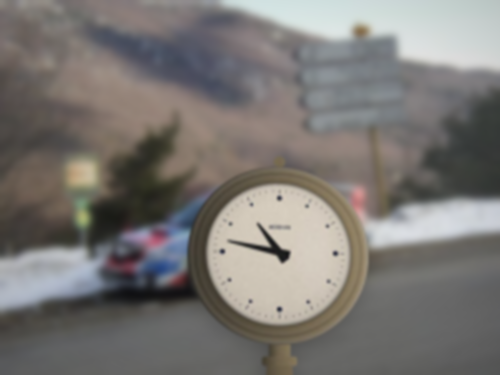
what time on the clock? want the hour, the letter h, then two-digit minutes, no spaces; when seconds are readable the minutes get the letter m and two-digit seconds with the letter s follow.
10h47
